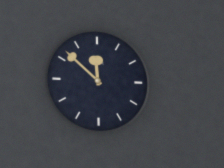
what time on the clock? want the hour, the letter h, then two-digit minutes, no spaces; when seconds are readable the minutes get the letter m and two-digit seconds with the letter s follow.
11h52
